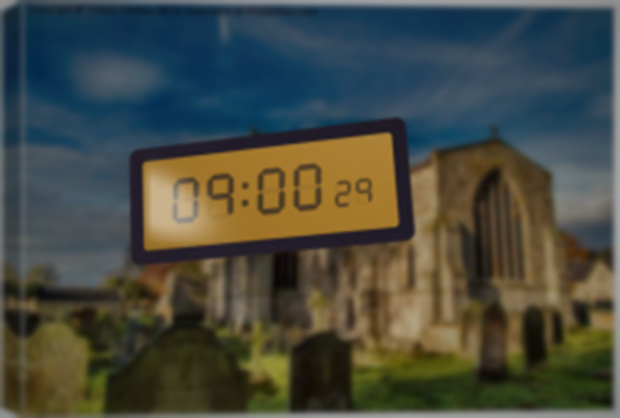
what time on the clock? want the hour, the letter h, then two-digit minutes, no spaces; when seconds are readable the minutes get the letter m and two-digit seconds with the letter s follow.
9h00m29s
